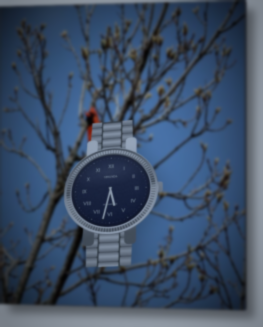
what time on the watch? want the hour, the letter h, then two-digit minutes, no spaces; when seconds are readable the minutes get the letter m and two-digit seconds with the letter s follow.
5h32
